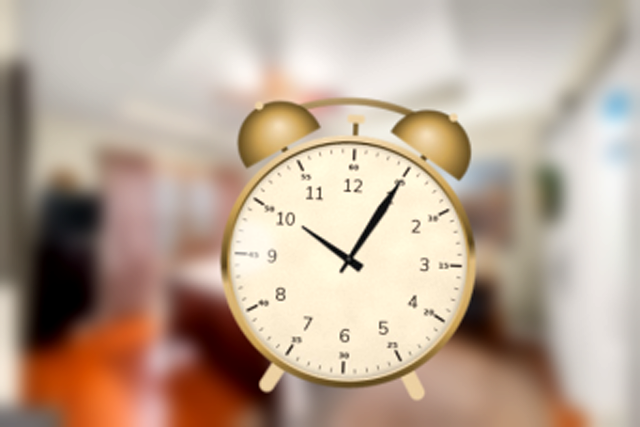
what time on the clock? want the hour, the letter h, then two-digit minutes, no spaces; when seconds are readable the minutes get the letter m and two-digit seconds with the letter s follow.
10h05
